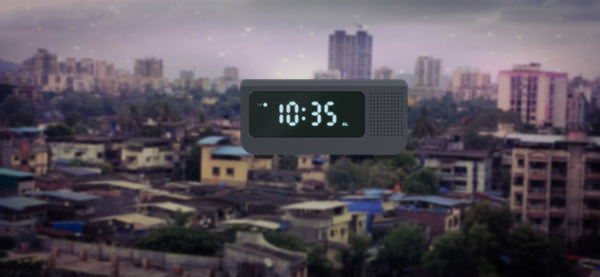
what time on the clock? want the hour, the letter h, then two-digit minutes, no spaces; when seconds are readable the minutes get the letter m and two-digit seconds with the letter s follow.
10h35
